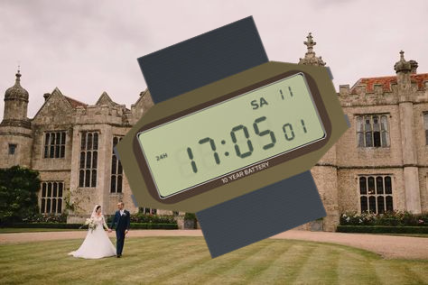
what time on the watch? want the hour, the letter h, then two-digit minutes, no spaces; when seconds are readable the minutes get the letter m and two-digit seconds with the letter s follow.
17h05m01s
